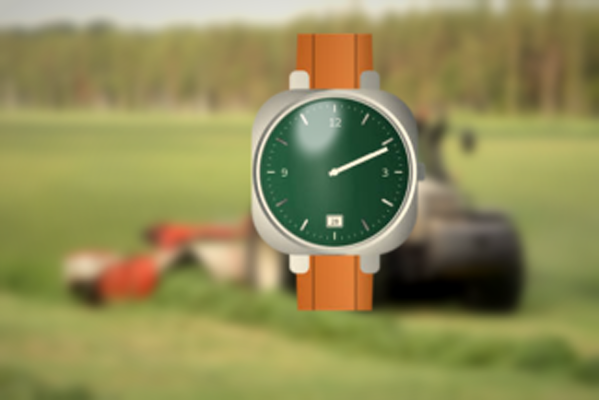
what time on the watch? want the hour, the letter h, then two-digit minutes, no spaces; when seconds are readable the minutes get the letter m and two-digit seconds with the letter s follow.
2h11
